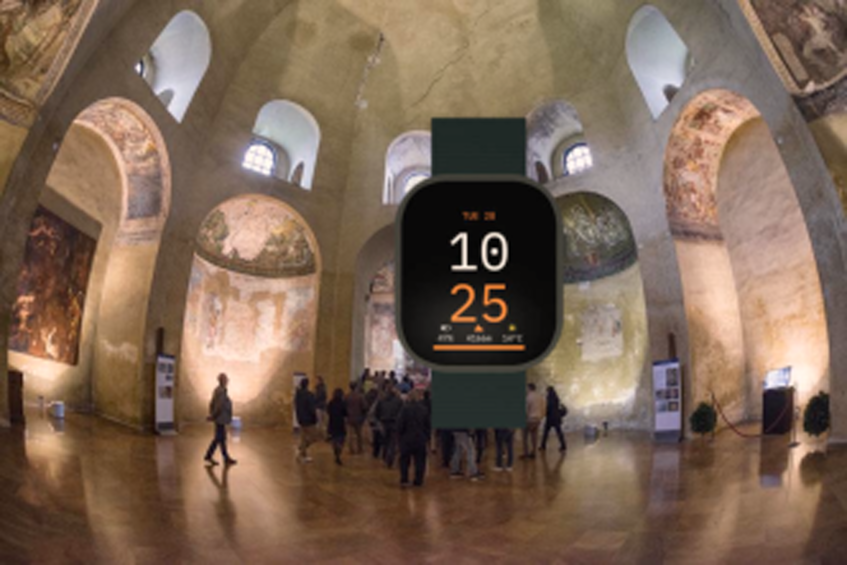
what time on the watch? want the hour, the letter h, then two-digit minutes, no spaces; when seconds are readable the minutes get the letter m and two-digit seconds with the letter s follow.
10h25
